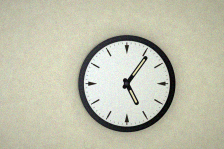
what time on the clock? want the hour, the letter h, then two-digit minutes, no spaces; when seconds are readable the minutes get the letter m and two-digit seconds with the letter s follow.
5h06
